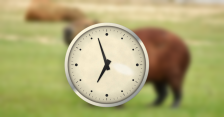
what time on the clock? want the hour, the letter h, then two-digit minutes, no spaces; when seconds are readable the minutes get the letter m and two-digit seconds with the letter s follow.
6h57
